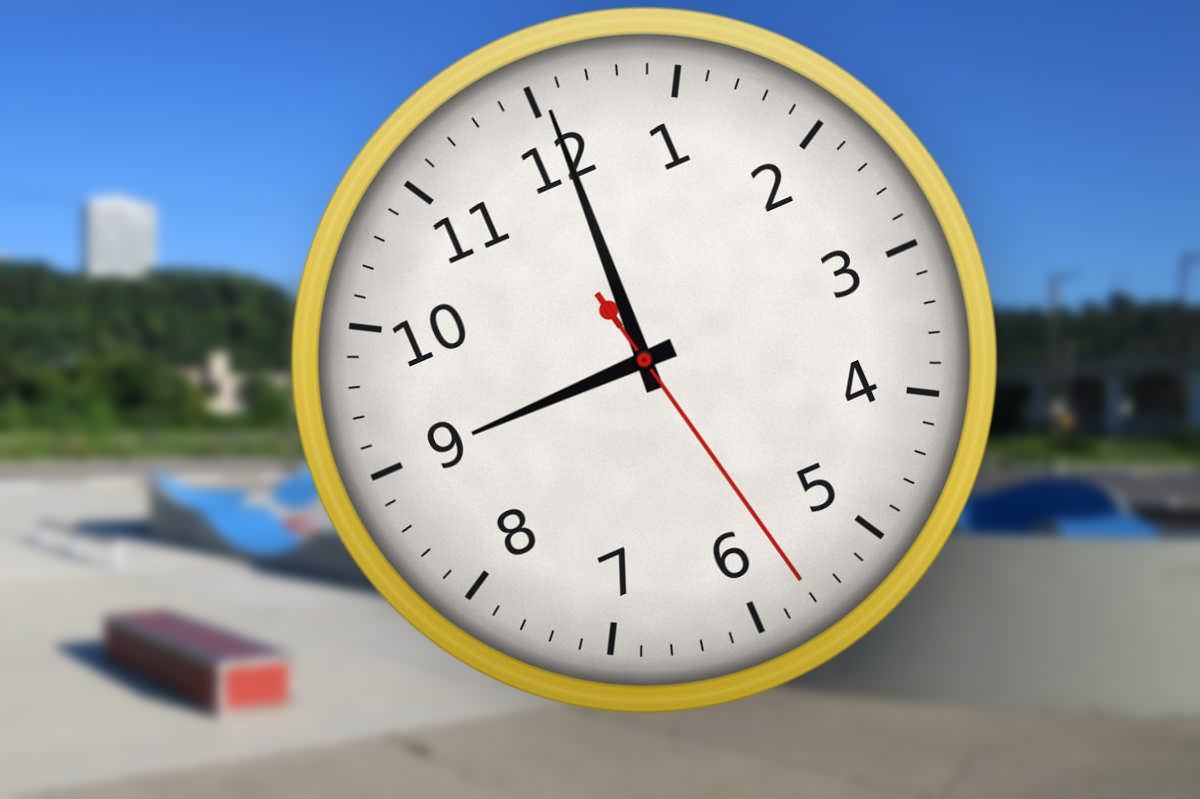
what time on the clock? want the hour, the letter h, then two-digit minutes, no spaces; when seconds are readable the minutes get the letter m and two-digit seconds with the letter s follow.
9h00m28s
